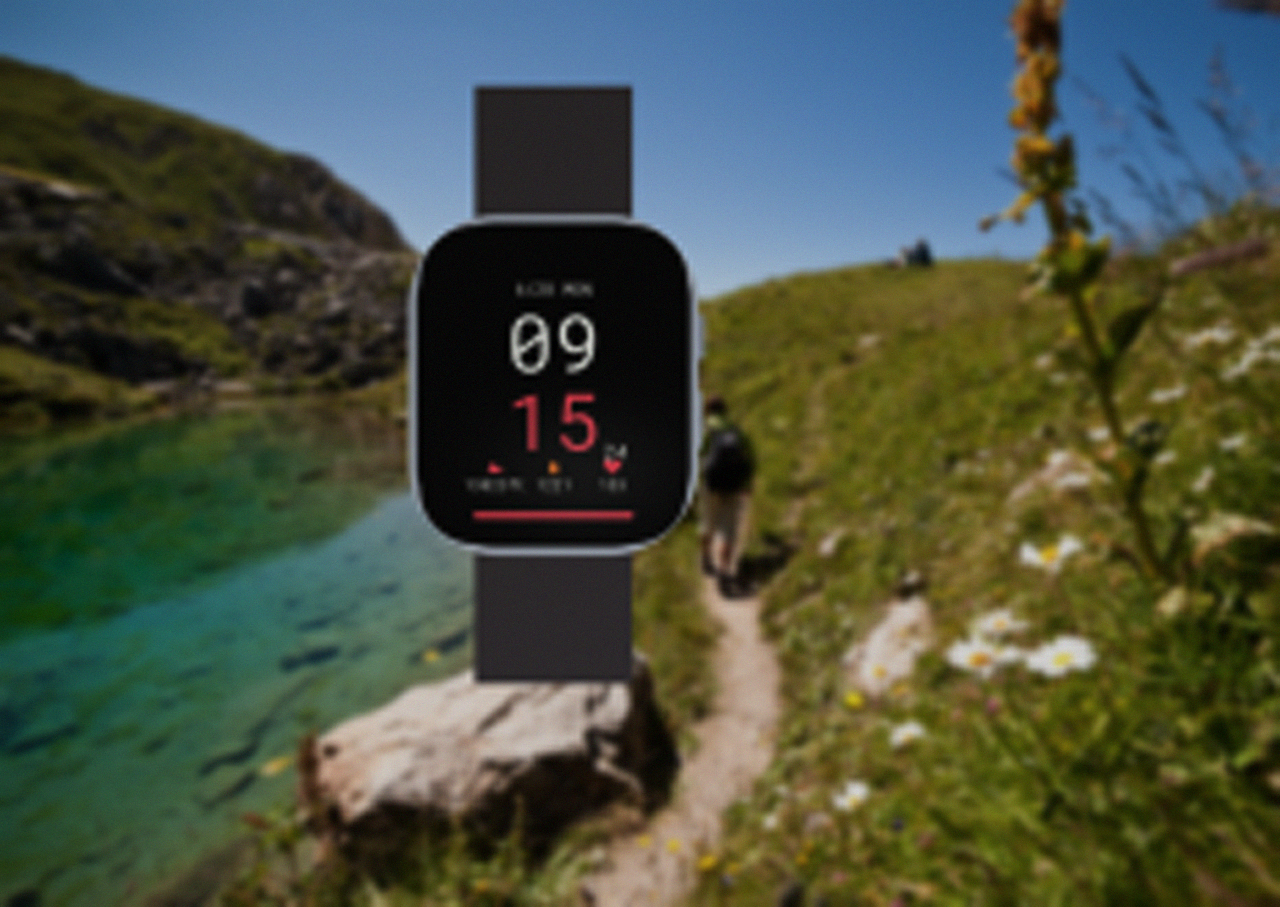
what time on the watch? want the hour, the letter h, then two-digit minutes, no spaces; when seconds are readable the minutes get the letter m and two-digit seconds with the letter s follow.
9h15
